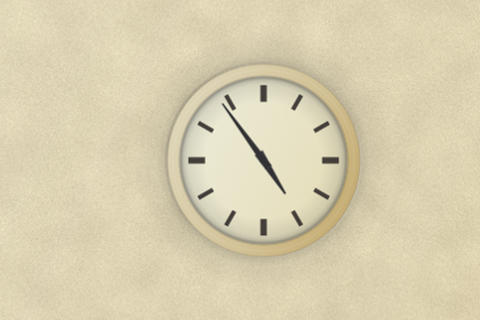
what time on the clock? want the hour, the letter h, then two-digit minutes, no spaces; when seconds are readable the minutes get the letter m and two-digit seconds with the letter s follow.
4h54
